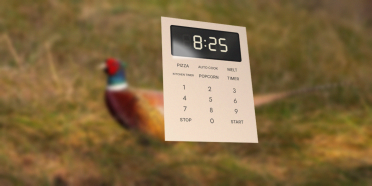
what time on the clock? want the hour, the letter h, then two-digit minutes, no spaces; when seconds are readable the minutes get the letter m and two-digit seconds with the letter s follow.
8h25
